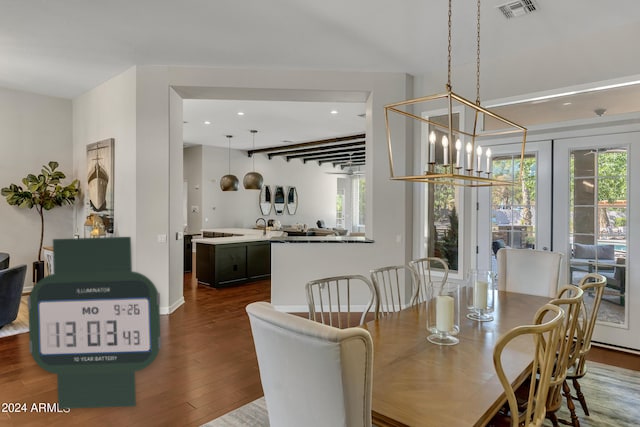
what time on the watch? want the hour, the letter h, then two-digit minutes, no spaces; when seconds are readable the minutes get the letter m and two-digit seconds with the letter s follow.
13h03m43s
